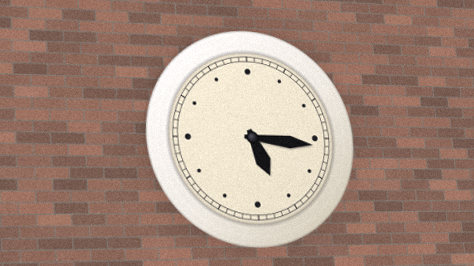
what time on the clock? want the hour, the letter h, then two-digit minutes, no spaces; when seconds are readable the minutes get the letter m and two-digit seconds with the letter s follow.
5h16
